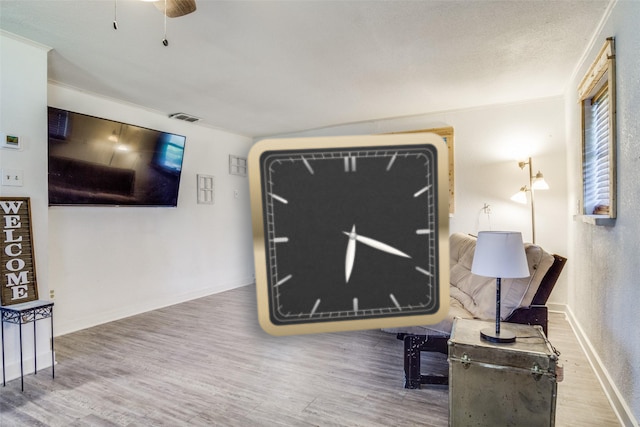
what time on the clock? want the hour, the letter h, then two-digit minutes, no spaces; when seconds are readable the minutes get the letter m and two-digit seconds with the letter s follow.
6h19
